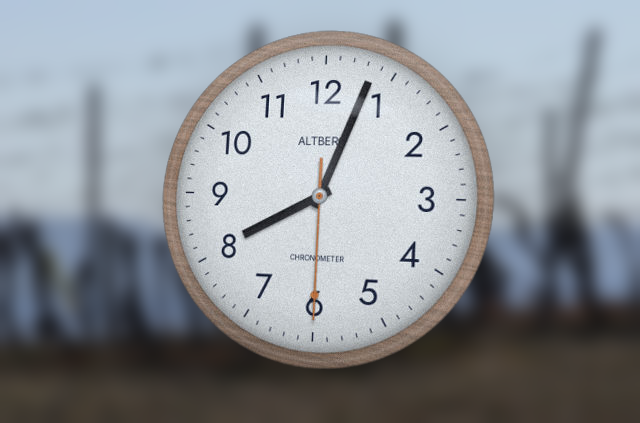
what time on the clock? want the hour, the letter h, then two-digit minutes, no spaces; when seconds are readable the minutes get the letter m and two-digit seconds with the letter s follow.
8h03m30s
